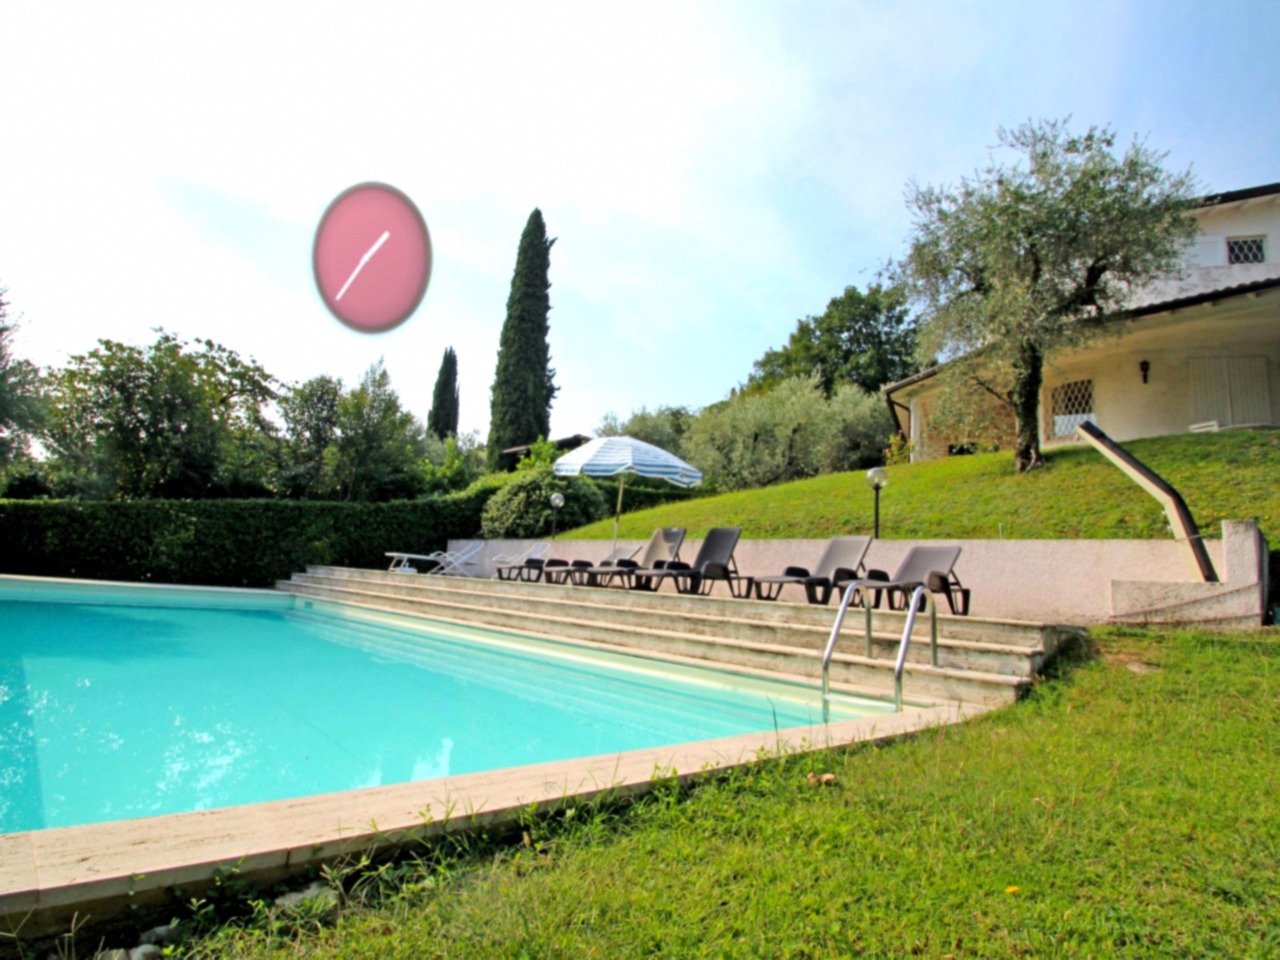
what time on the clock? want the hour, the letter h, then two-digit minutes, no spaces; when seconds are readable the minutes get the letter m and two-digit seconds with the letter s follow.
1h37
